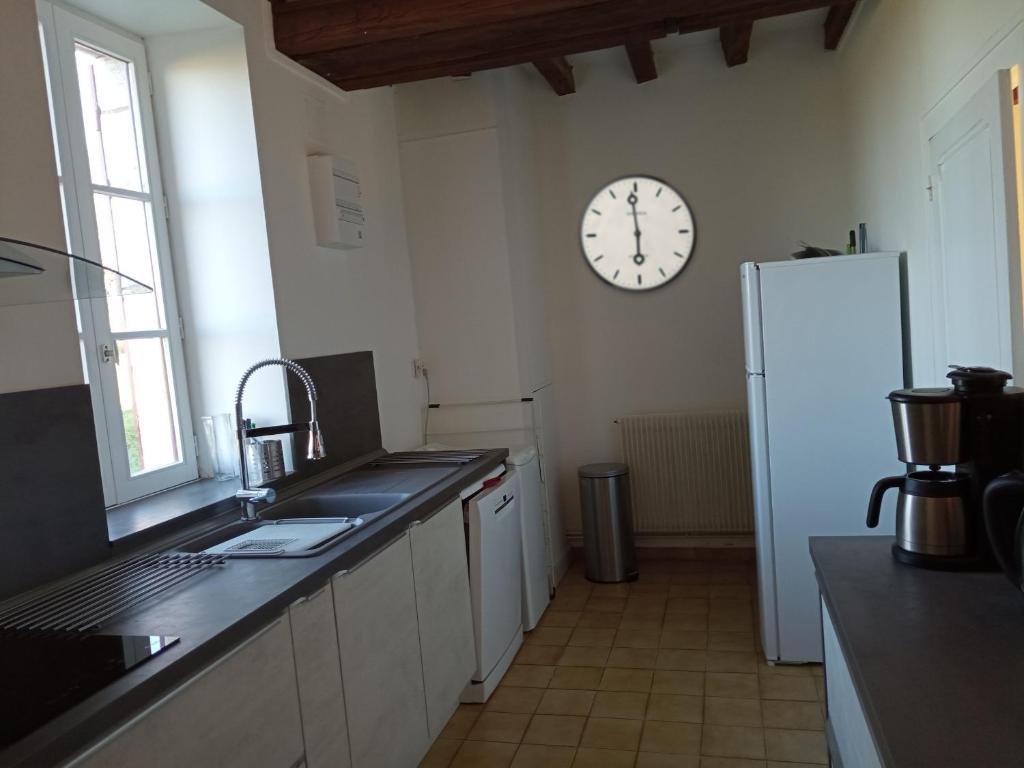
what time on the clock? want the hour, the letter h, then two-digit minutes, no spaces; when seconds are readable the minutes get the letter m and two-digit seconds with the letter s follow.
5h59
